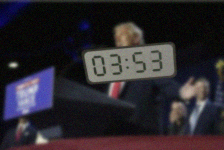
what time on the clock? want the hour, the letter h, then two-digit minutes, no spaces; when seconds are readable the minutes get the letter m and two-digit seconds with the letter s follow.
3h53
